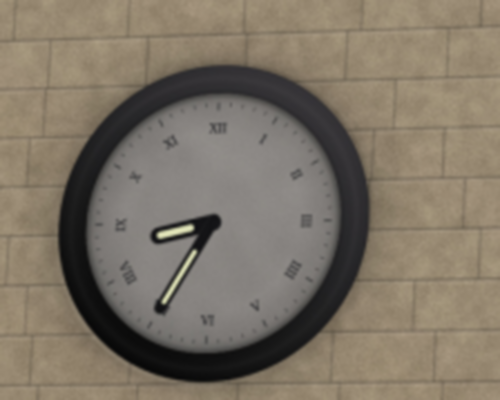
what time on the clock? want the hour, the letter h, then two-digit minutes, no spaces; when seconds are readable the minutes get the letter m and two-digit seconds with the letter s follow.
8h35
